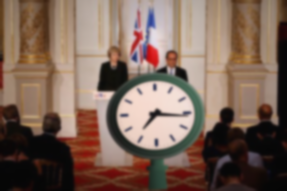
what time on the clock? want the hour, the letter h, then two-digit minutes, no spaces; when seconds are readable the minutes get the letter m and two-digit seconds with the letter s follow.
7h16
